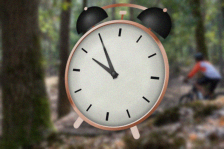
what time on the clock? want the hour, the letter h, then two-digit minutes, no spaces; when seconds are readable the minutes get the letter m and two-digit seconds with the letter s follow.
9h55
